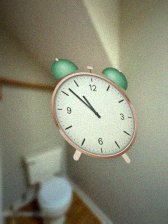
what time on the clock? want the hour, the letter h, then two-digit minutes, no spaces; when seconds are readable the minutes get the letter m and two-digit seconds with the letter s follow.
10h52
